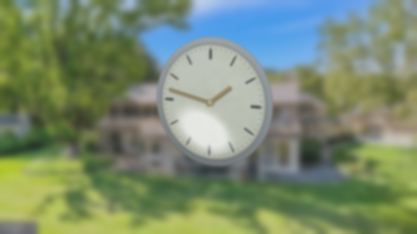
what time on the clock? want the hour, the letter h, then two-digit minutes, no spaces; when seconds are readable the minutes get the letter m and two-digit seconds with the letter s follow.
1h47
